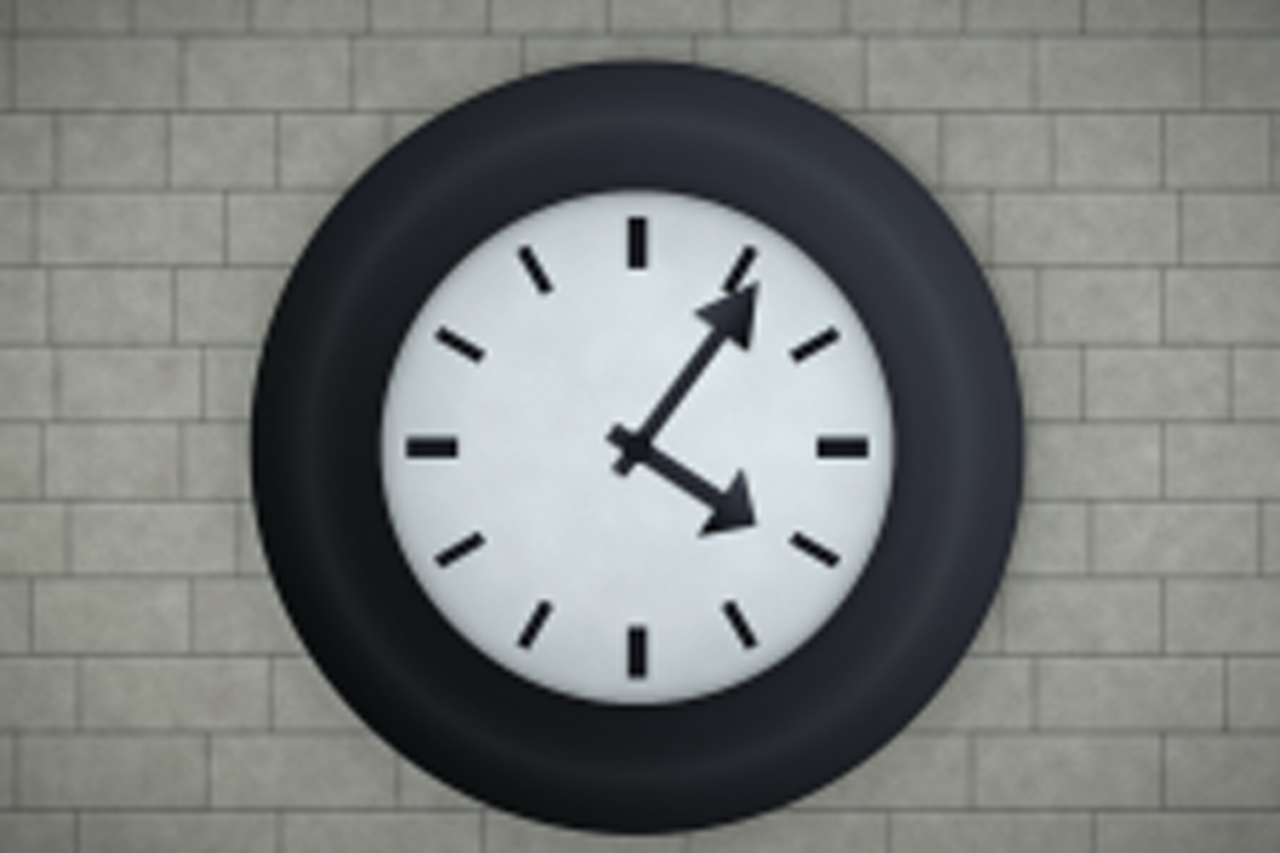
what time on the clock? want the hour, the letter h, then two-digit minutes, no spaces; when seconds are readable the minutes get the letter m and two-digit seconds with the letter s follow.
4h06
